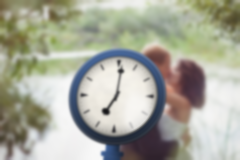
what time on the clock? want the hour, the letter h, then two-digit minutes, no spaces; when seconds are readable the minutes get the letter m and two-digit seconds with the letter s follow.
7h01
